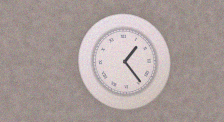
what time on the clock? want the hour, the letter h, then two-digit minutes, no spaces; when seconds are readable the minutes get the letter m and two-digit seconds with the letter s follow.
1h24
